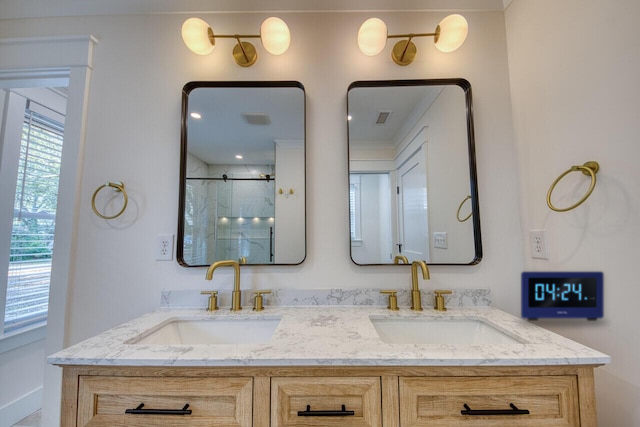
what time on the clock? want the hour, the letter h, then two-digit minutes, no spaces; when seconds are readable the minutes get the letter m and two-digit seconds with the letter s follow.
4h24
